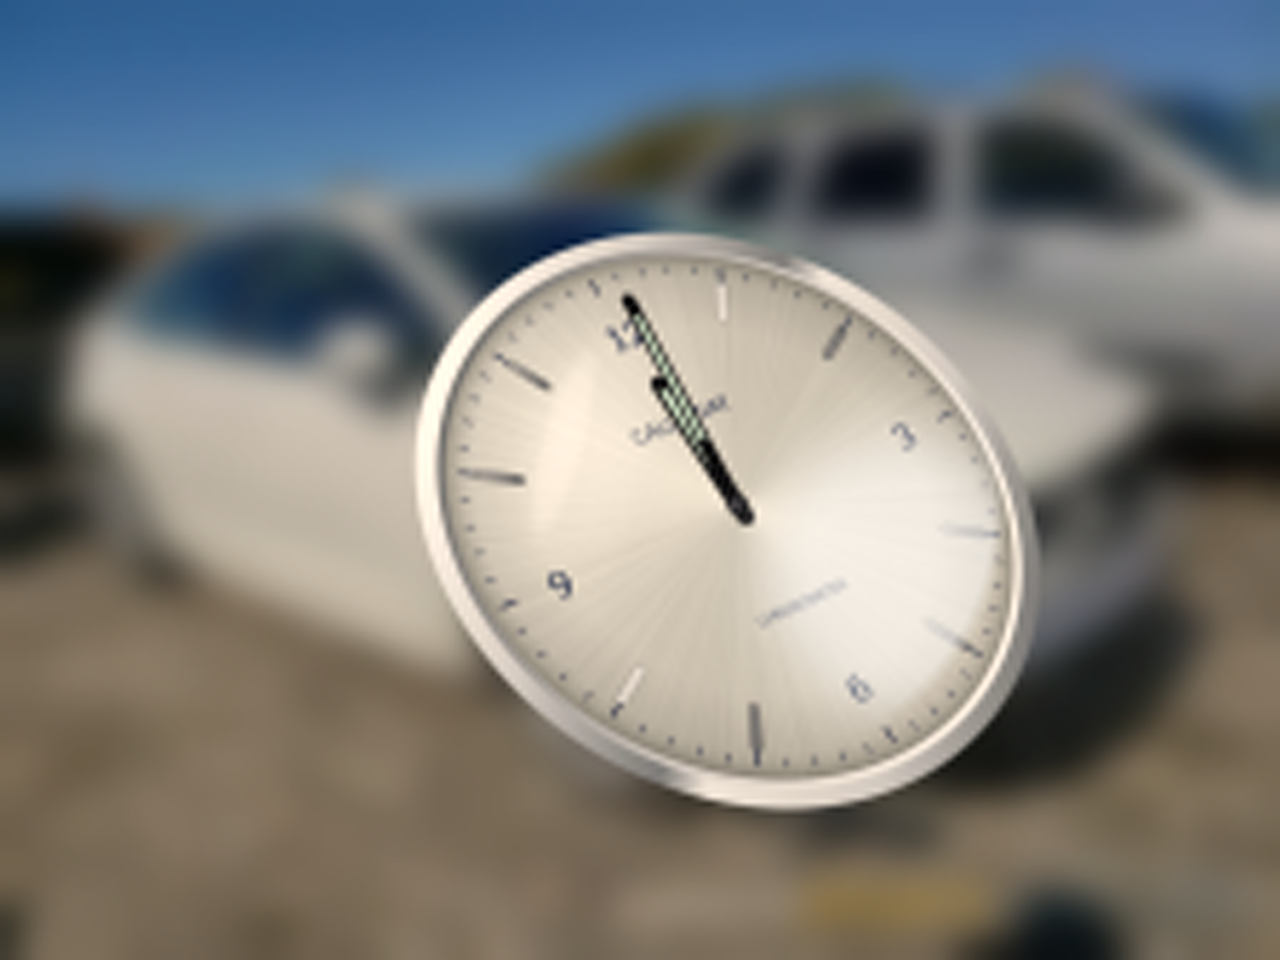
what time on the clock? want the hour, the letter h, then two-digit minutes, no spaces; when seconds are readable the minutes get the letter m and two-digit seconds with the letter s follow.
12h01
